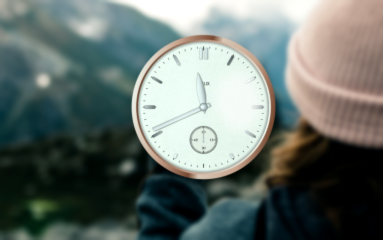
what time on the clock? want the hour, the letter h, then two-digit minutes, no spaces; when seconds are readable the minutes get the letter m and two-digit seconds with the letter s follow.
11h41
